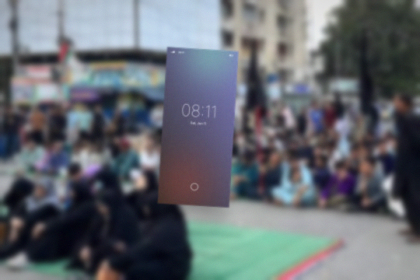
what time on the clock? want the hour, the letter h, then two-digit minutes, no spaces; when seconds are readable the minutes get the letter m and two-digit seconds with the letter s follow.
8h11
